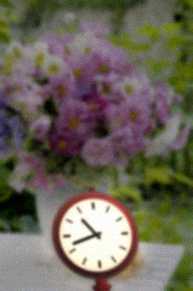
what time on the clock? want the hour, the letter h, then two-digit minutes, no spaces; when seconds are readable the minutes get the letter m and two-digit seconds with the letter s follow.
10h42
